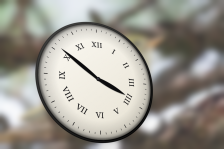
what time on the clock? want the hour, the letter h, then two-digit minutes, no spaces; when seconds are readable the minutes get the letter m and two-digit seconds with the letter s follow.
3h51
